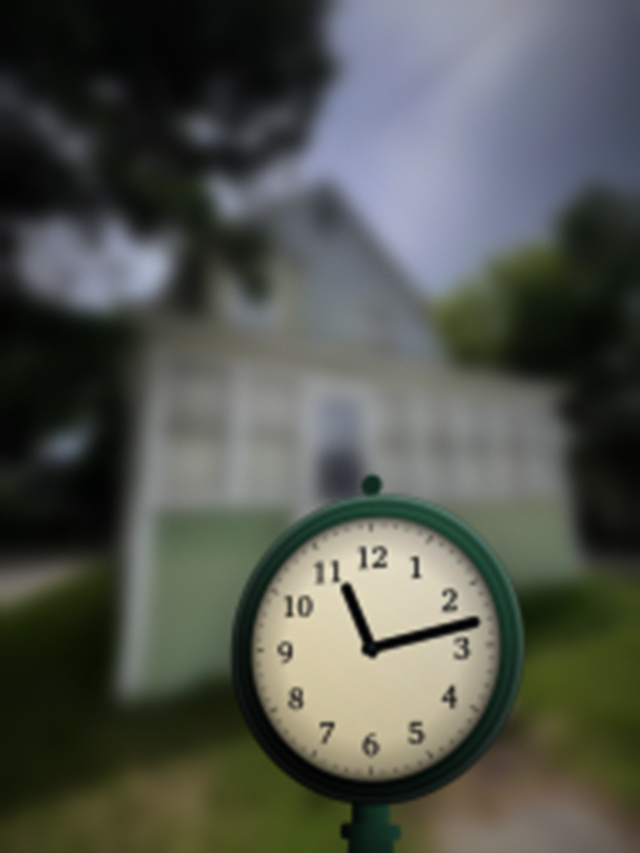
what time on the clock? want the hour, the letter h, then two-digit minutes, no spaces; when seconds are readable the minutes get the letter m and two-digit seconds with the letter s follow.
11h13
